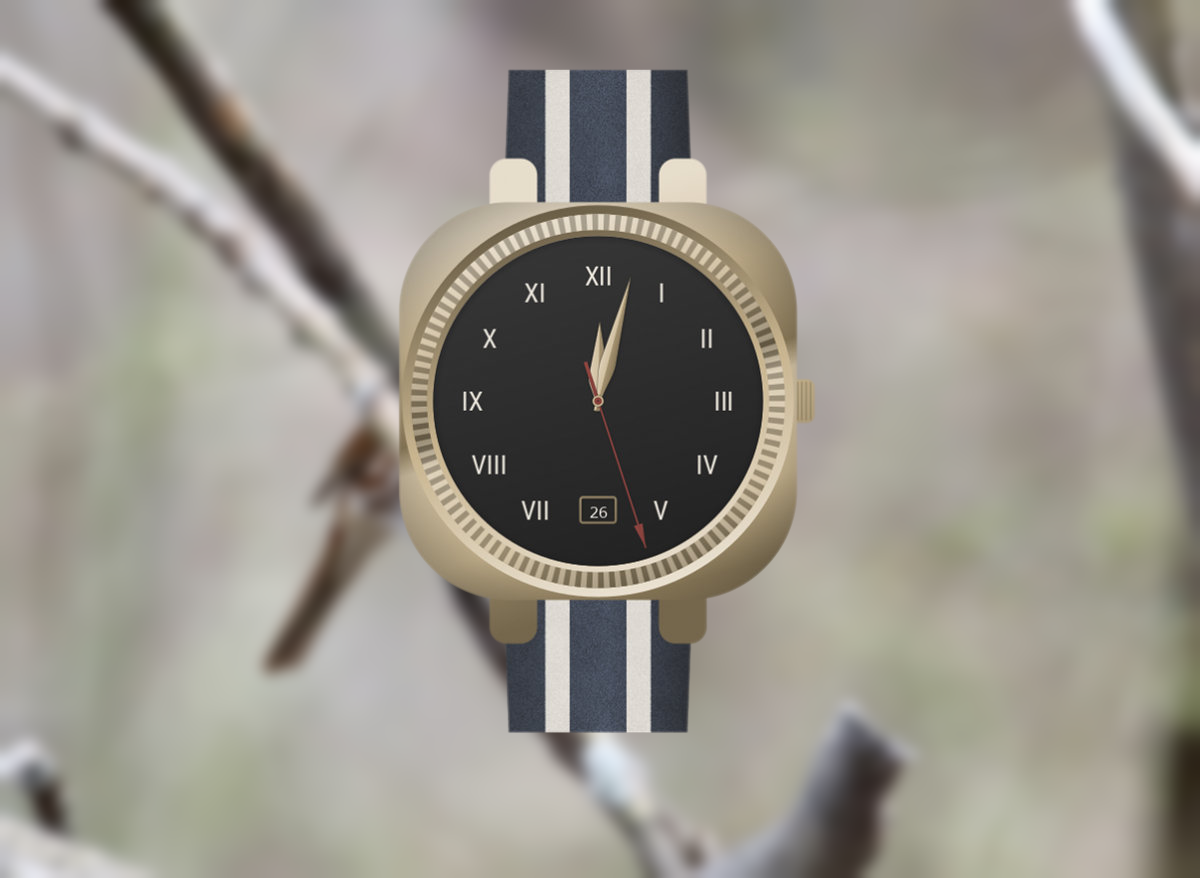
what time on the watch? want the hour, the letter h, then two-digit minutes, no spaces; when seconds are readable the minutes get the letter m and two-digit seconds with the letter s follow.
12h02m27s
